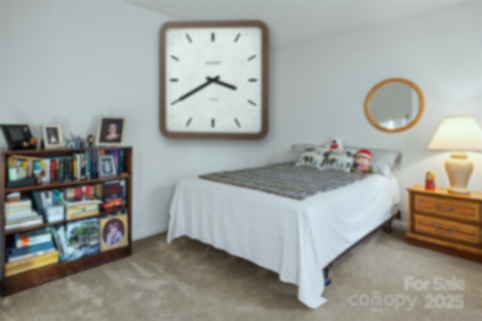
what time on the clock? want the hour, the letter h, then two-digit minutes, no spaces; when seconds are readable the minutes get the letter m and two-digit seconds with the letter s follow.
3h40
